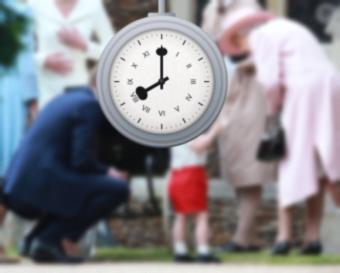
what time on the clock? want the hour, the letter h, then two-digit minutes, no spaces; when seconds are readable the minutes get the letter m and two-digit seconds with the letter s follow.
8h00
